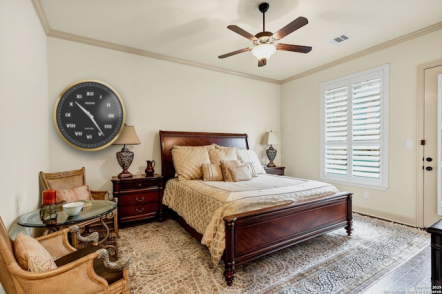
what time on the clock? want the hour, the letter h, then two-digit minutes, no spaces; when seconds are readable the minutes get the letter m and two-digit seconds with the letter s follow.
10h24
